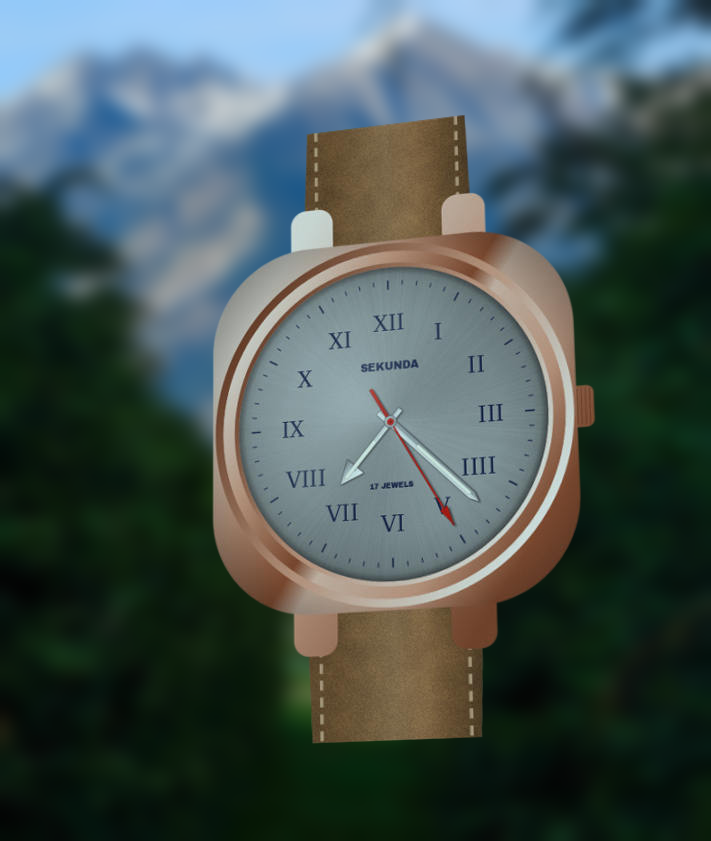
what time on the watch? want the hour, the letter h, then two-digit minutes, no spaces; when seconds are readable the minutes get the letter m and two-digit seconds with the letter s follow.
7h22m25s
